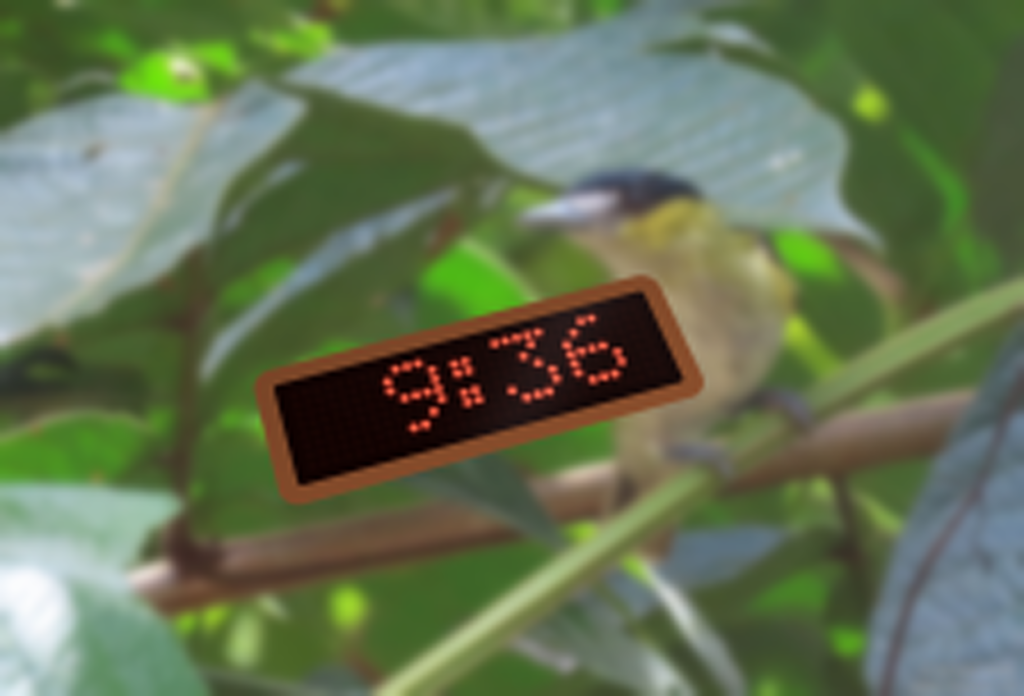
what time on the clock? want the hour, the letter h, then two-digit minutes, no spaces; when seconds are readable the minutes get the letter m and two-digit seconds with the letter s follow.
9h36
